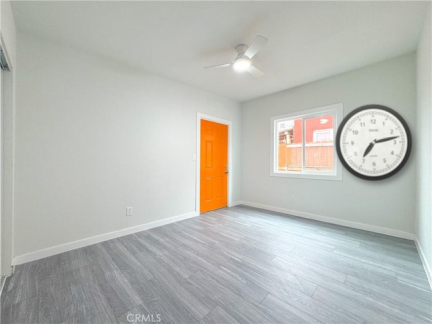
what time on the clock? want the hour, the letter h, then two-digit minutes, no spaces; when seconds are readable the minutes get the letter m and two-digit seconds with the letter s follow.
7h13
